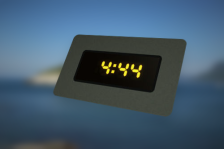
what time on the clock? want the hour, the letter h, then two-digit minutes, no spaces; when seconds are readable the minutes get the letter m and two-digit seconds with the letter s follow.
4h44
